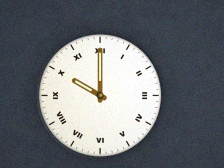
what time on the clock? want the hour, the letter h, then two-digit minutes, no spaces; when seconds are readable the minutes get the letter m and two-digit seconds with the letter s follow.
10h00
